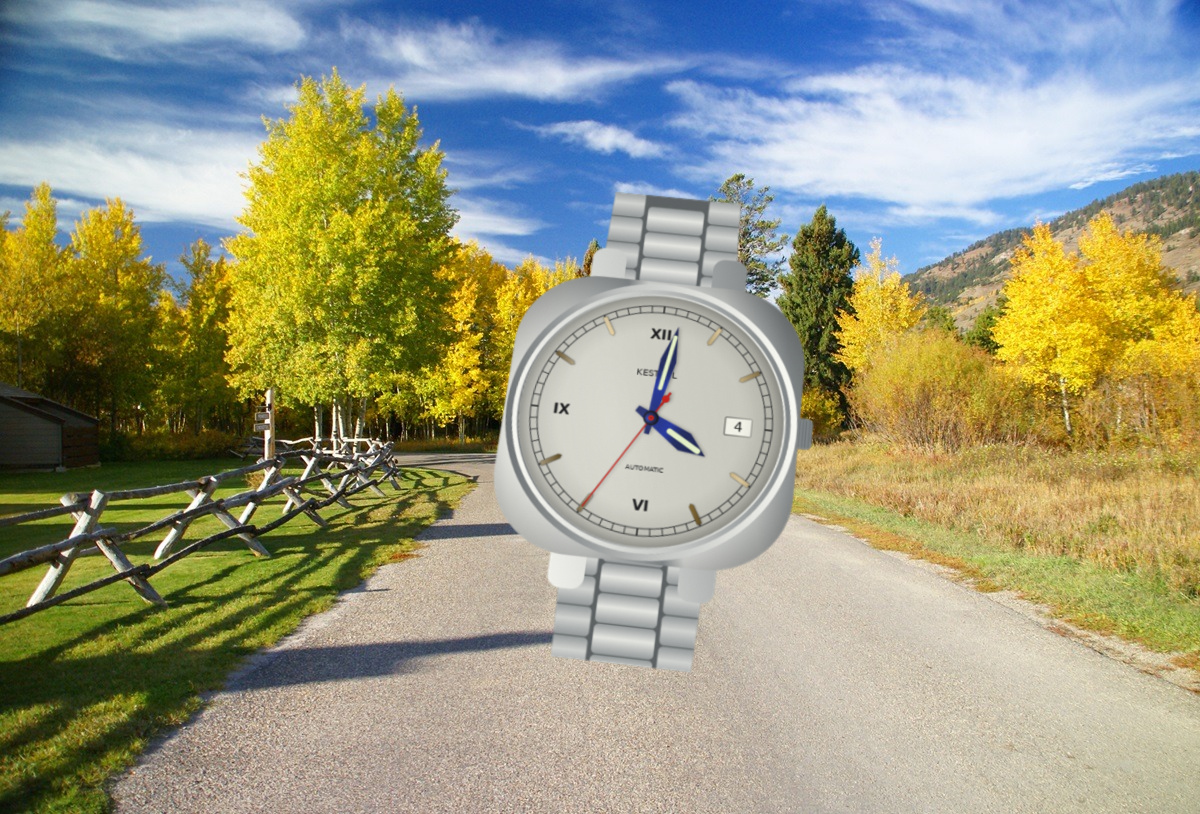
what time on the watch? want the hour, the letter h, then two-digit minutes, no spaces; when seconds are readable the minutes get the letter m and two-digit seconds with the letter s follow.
4h01m35s
